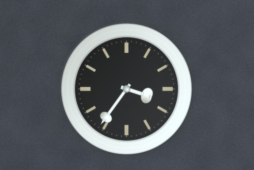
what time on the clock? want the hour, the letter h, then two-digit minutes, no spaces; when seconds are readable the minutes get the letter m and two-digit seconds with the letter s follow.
3h36
